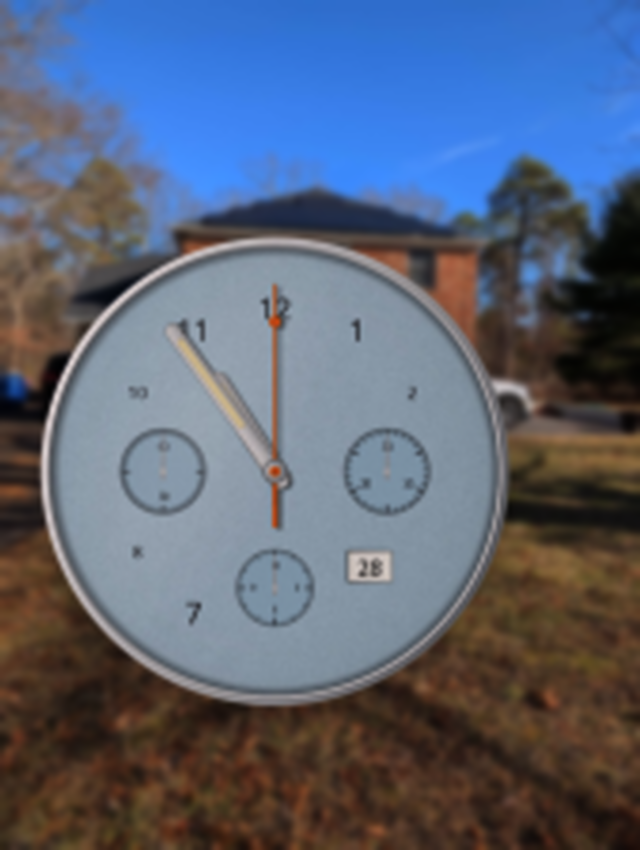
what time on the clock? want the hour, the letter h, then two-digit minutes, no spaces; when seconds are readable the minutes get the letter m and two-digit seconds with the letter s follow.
10h54
